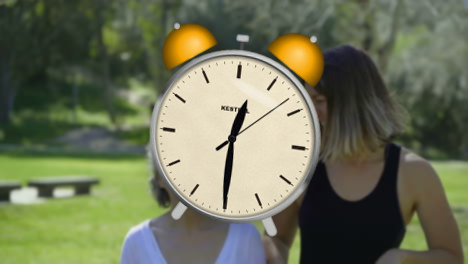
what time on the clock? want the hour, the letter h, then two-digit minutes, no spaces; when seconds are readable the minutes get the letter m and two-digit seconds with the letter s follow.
12h30m08s
